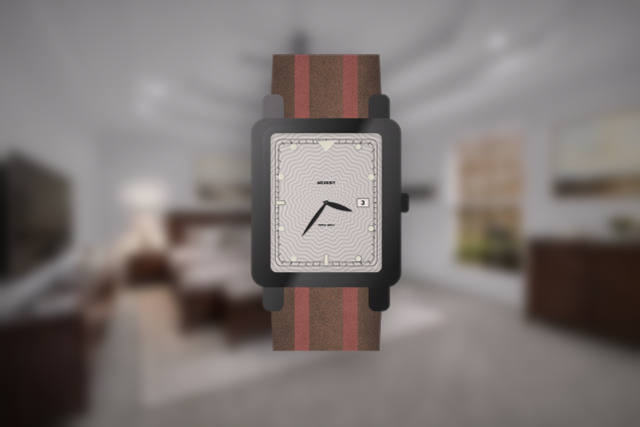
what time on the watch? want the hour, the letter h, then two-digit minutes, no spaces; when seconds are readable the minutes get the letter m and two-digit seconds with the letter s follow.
3h36
